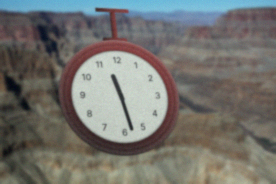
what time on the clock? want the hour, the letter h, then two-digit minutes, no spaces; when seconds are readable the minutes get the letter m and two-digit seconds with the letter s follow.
11h28
